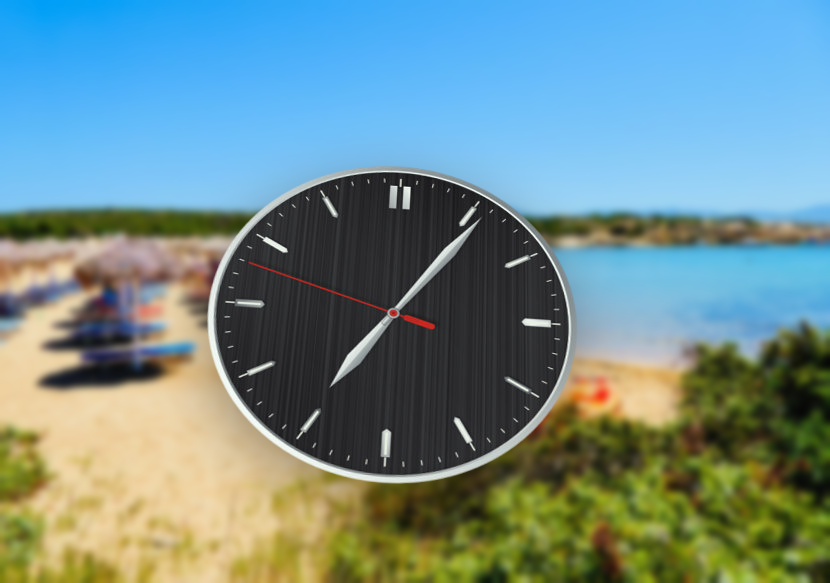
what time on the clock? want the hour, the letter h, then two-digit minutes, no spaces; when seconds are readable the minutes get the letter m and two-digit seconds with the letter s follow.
7h05m48s
